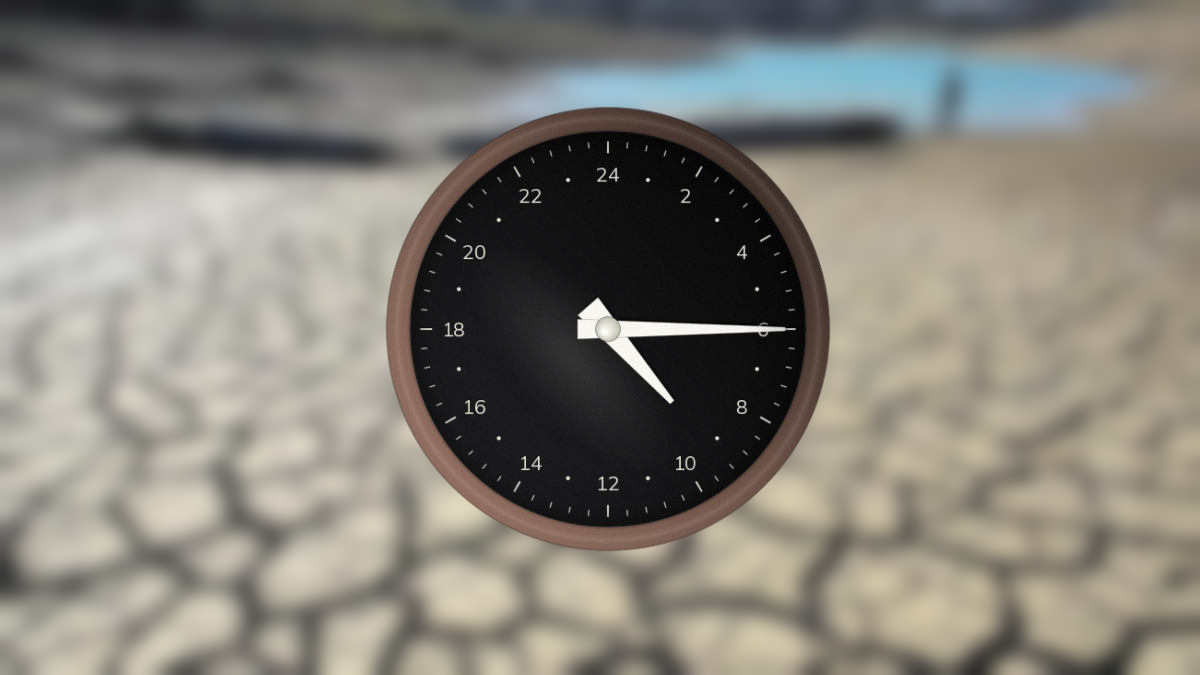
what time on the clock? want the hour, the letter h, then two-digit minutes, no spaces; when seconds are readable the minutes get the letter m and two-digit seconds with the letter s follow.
9h15
